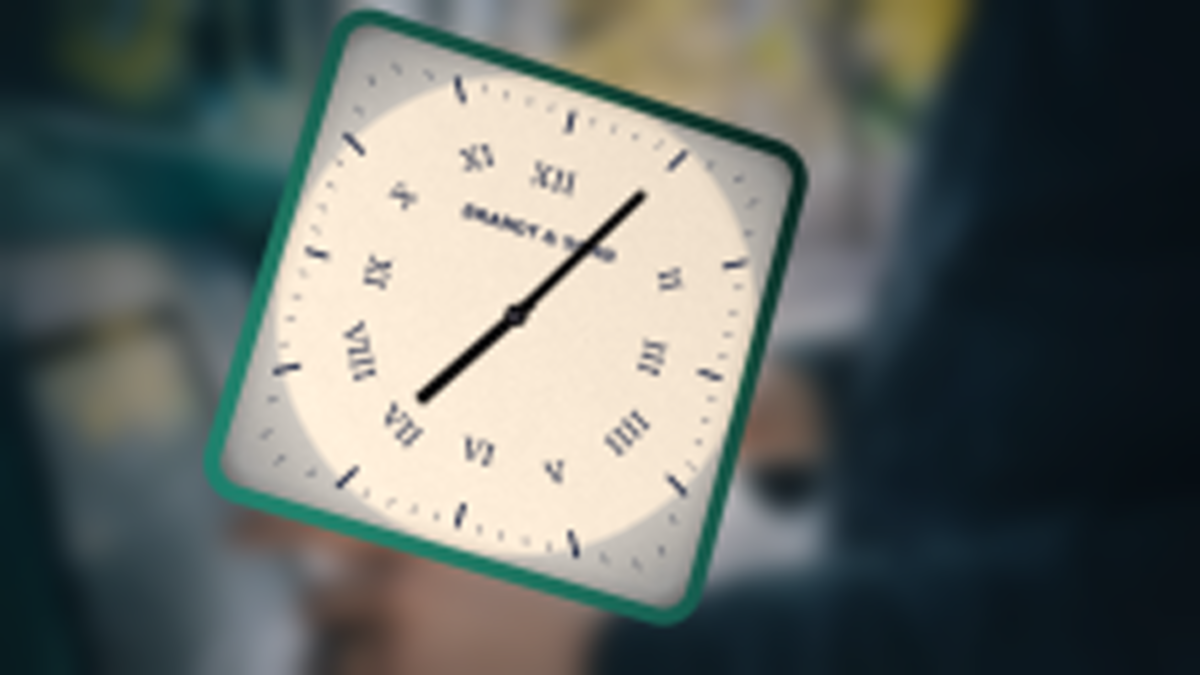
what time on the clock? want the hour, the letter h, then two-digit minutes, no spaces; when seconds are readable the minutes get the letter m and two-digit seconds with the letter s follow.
7h05
